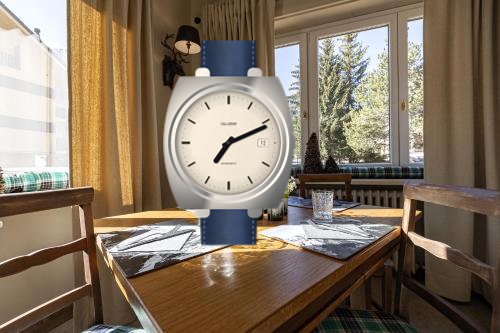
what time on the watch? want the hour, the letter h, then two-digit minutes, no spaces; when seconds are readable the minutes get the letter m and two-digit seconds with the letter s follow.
7h11
